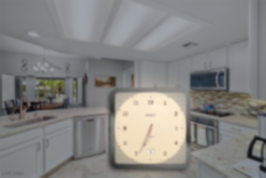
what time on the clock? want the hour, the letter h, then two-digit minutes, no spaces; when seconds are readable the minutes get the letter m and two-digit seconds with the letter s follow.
6h34
